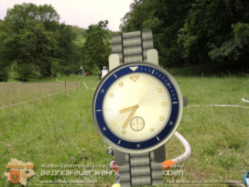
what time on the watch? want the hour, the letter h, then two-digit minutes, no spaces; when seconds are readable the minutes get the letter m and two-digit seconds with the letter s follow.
8h36
